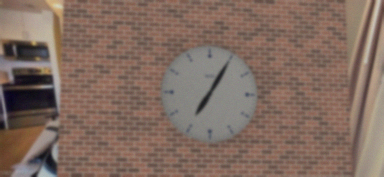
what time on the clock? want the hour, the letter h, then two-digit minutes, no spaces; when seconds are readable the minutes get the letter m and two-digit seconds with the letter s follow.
7h05
